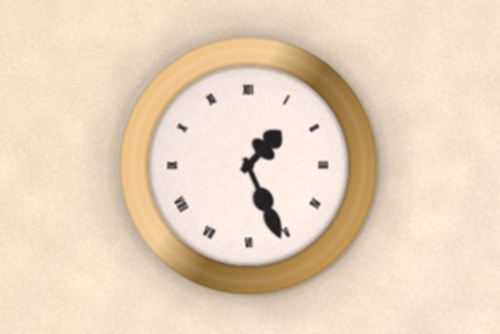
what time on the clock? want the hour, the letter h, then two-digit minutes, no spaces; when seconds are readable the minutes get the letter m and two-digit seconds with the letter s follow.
1h26
